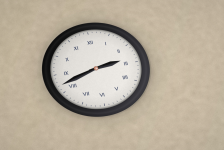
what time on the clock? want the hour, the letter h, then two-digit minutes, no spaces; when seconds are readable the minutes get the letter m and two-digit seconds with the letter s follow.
2h42
